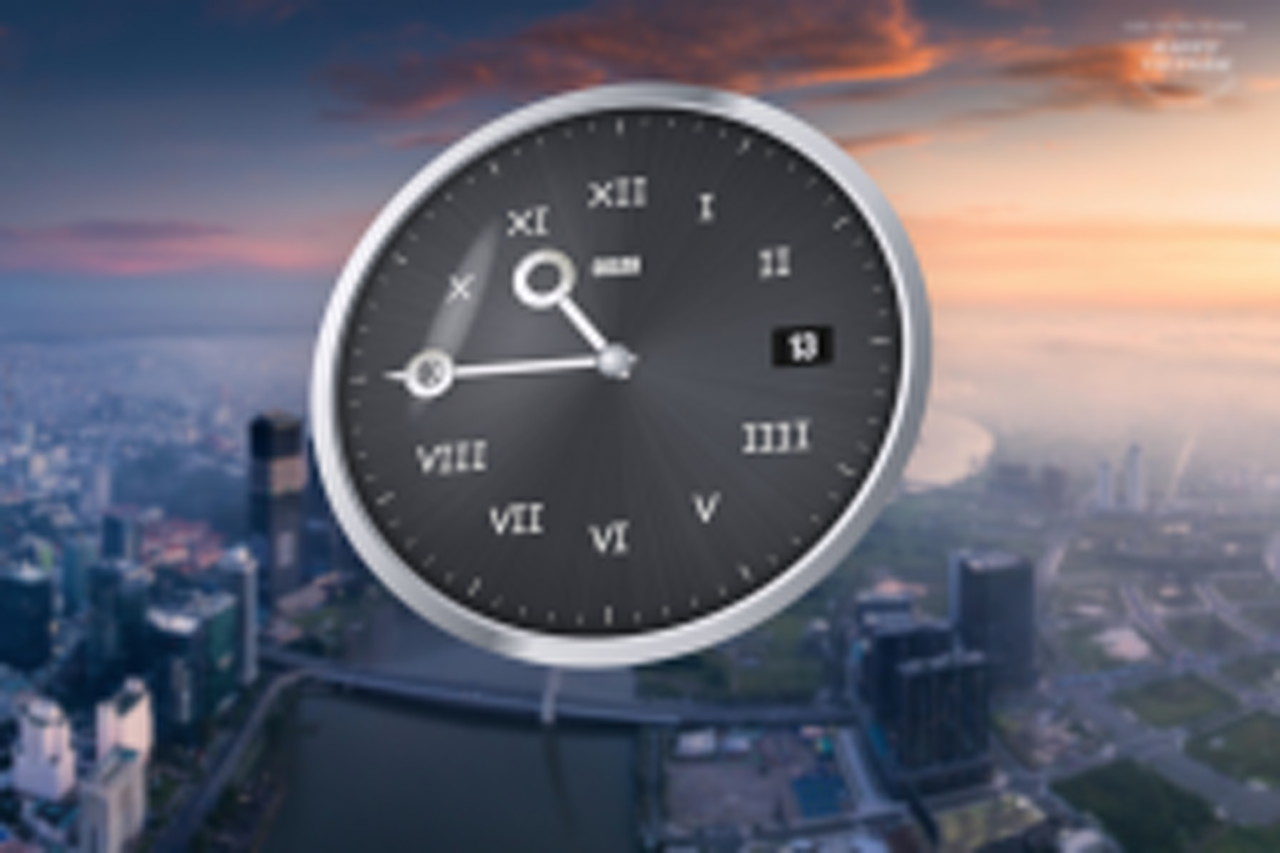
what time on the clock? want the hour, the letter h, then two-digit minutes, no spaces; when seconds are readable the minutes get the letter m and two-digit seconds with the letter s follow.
10h45
